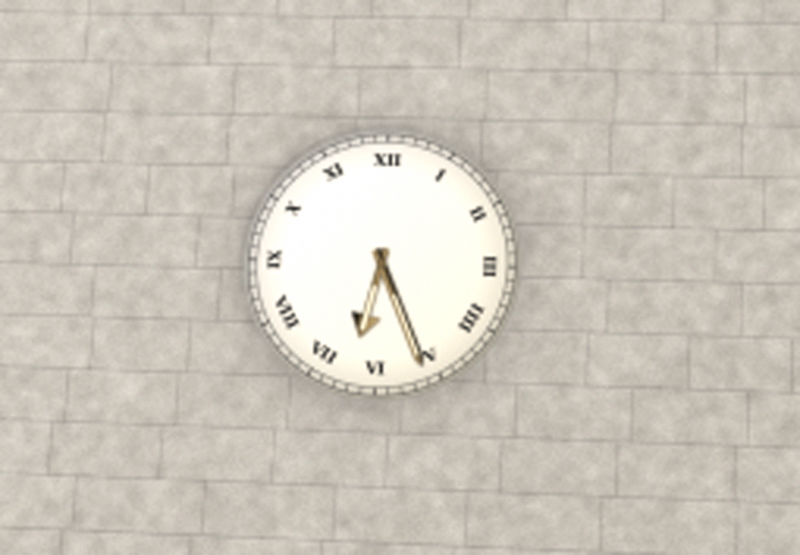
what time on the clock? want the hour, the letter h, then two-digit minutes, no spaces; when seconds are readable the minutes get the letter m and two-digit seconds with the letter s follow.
6h26
